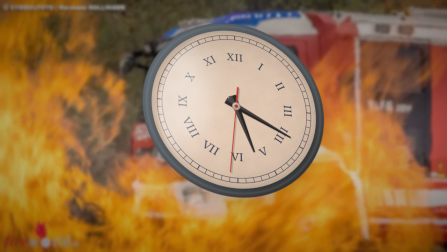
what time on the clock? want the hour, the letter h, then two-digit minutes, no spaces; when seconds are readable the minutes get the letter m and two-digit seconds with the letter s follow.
5h19m31s
